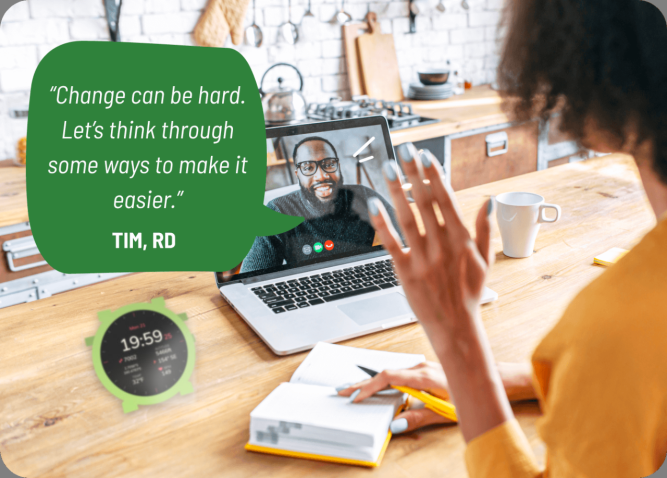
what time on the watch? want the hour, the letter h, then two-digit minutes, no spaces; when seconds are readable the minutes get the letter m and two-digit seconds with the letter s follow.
19h59
